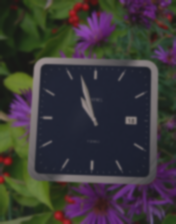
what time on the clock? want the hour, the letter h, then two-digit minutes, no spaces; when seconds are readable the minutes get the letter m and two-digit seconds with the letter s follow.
10h57
